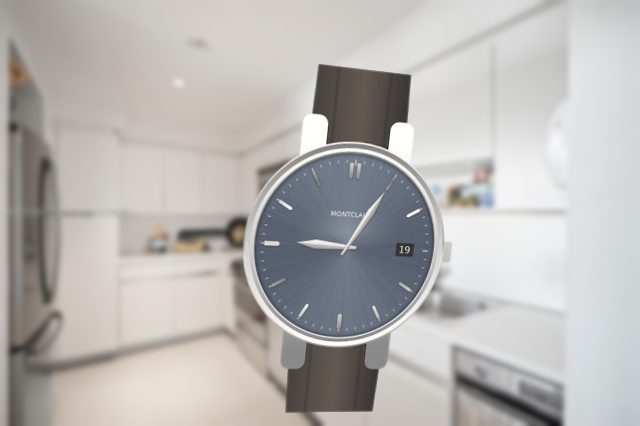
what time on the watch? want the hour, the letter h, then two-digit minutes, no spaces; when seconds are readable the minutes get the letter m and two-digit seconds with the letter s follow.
9h05
